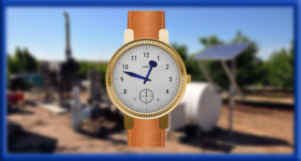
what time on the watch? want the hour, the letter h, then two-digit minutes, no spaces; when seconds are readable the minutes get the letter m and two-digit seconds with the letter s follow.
12h48
